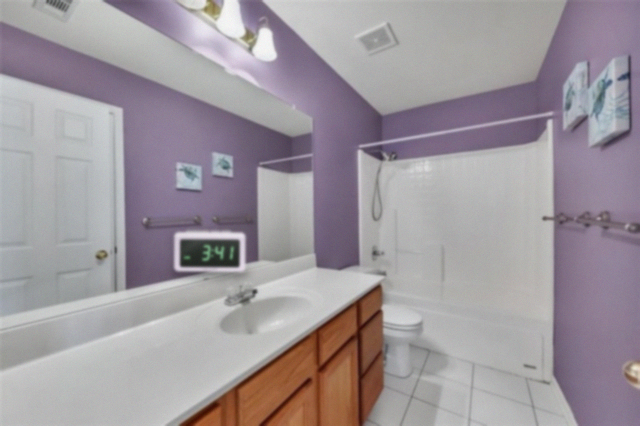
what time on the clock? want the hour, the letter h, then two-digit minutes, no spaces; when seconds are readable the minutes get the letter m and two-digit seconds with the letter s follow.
3h41
